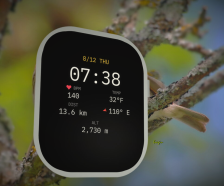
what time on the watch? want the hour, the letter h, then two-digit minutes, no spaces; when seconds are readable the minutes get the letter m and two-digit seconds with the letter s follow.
7h38
